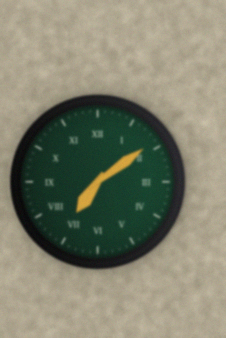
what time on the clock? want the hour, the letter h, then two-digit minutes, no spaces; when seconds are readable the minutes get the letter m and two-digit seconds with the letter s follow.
7h09
